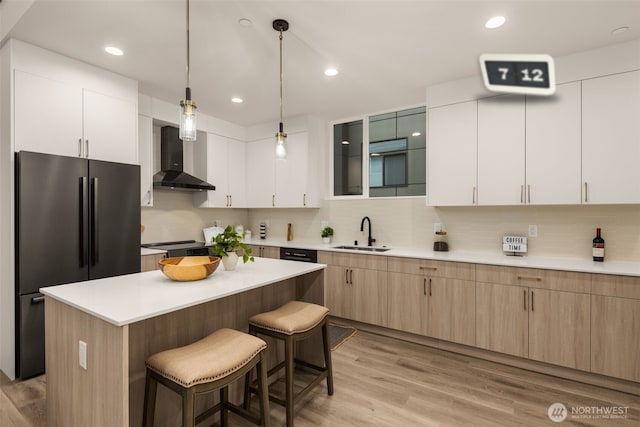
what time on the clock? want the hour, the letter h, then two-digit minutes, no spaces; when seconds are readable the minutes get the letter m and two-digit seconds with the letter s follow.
7h12
